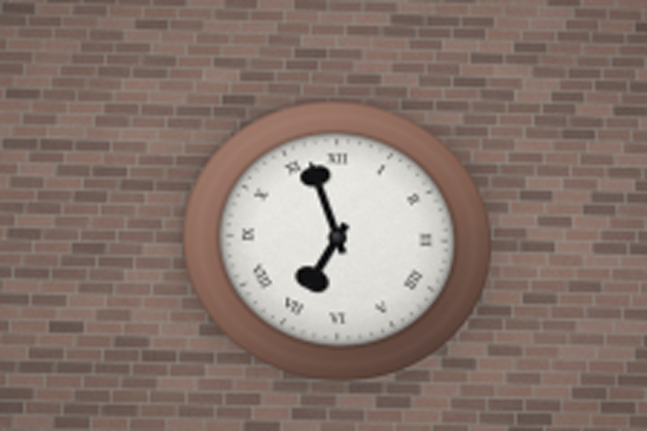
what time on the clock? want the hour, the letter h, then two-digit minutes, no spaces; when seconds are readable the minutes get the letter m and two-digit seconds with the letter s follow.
6h57
